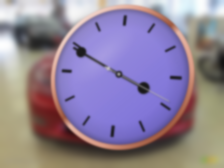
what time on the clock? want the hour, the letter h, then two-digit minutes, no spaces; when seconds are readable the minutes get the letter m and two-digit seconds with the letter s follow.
3h49m19s
